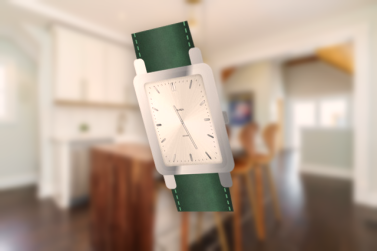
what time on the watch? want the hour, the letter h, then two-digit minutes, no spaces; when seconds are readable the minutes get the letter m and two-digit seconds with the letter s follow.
11h27
